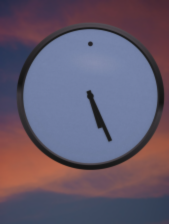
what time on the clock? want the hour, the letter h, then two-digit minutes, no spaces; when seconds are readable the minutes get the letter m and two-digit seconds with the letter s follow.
5h26
